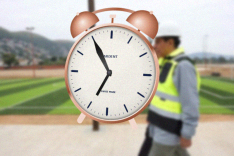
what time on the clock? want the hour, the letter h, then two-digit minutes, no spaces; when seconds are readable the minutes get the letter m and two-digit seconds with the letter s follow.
6h55
